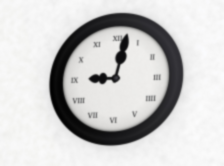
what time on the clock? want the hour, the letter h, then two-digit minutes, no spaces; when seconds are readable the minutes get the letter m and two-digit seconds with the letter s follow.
9h02
